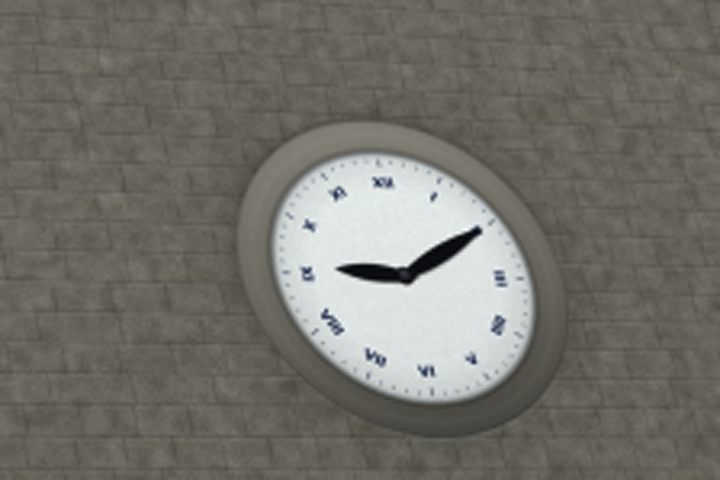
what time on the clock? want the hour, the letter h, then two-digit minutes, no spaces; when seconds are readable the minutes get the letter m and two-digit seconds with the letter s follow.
9h10
